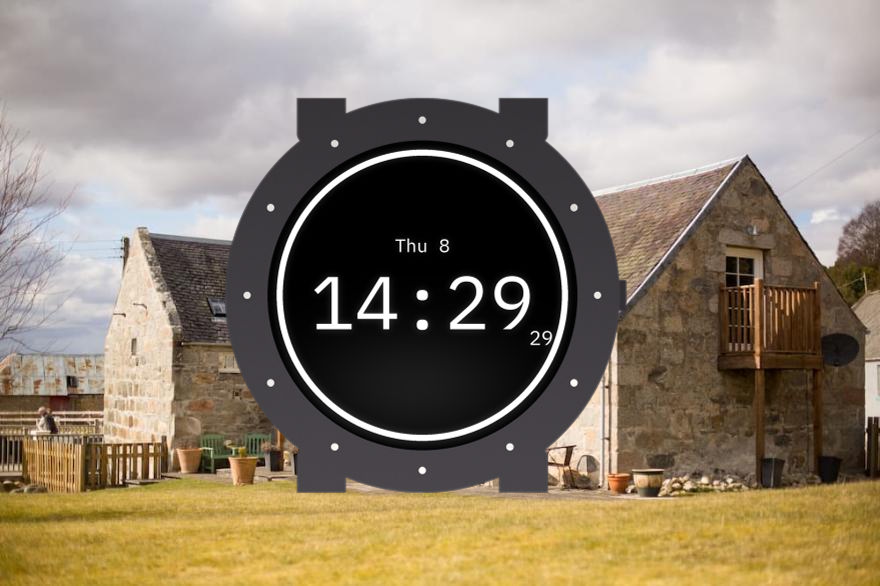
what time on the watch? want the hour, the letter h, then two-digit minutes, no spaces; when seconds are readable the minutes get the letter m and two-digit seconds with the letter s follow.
14h29m29s
